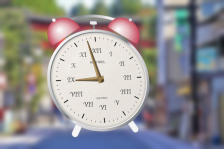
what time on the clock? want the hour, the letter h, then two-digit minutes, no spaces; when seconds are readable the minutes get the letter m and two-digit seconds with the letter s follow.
8h58
